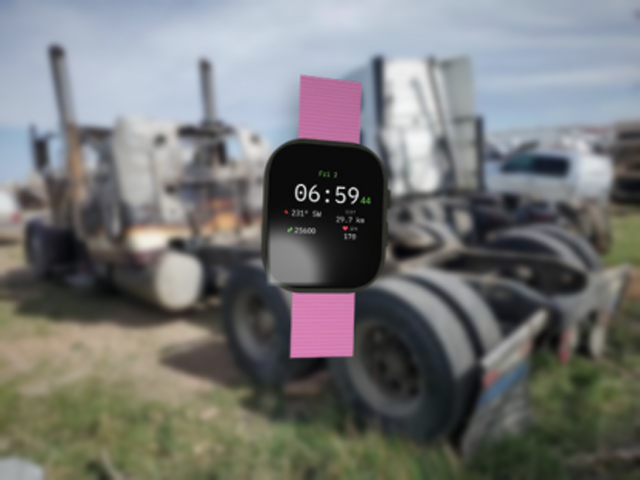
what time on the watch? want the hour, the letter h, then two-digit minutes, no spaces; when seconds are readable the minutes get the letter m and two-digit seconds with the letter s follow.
6h59
